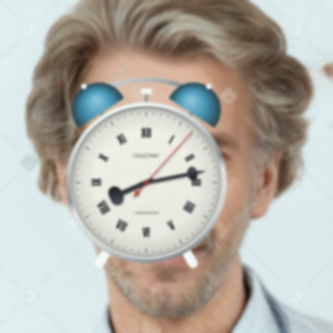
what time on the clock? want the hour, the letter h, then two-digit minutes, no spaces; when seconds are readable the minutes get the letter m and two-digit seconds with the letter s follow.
8h13m07s
